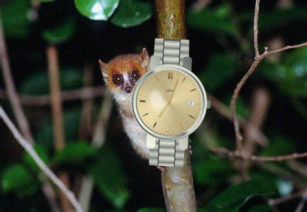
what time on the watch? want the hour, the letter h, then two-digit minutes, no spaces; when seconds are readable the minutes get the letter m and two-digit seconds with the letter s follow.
7h03
